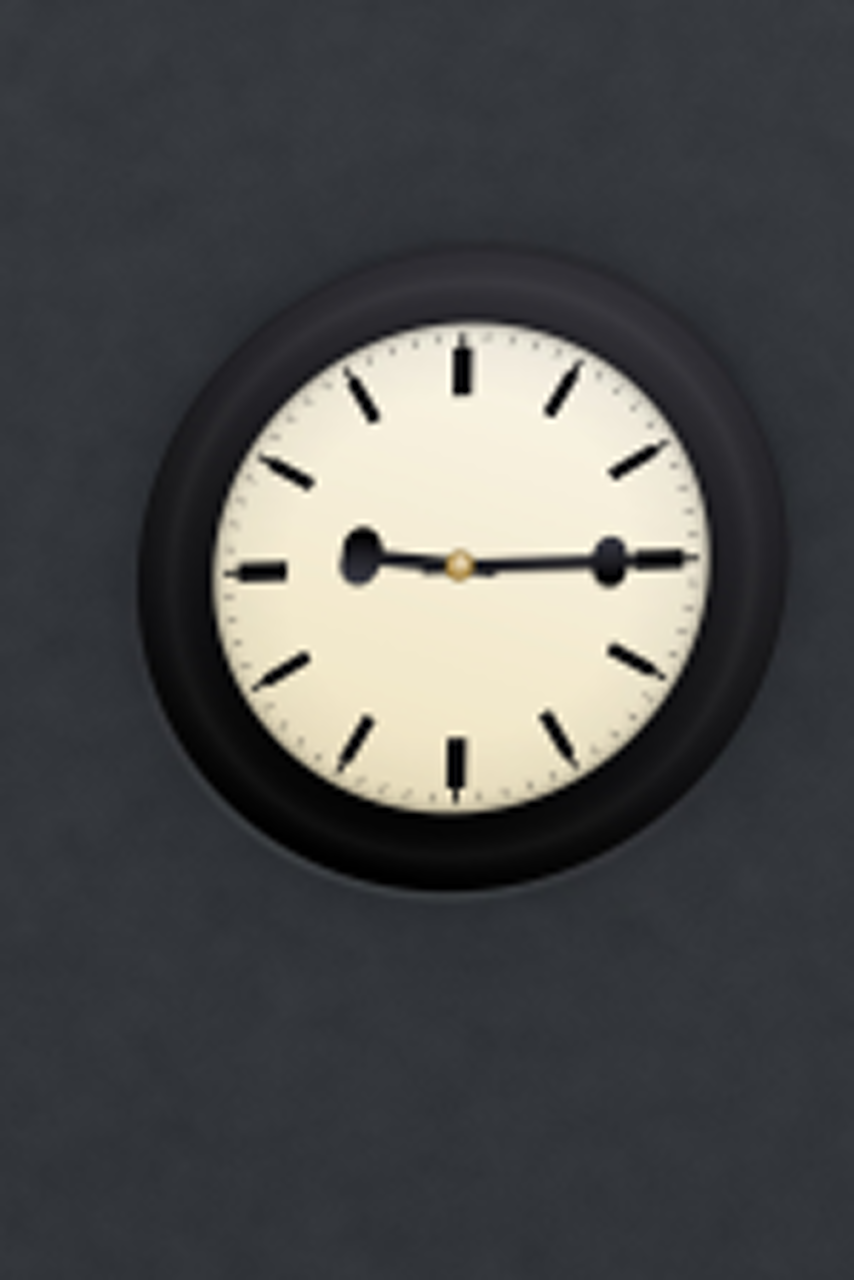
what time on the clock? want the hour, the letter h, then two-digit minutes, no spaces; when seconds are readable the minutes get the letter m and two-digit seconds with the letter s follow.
9h15
